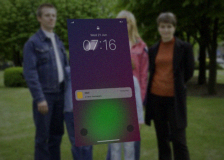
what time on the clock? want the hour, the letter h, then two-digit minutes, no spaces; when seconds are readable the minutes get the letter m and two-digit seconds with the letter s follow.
7h16
